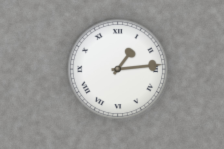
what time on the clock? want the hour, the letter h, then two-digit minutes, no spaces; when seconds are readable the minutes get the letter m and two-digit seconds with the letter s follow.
1h14
